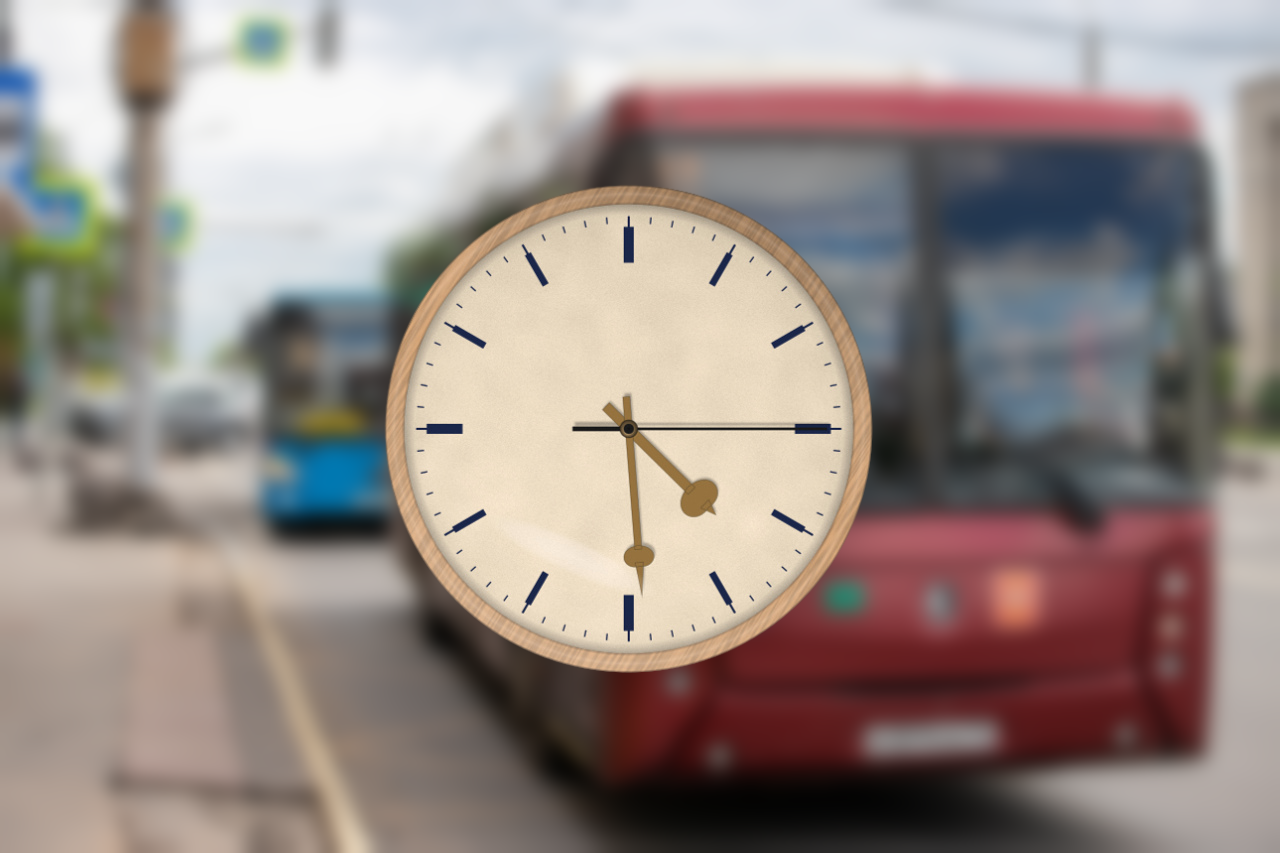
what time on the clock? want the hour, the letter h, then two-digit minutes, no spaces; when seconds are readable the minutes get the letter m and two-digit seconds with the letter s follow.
4h29m15s
